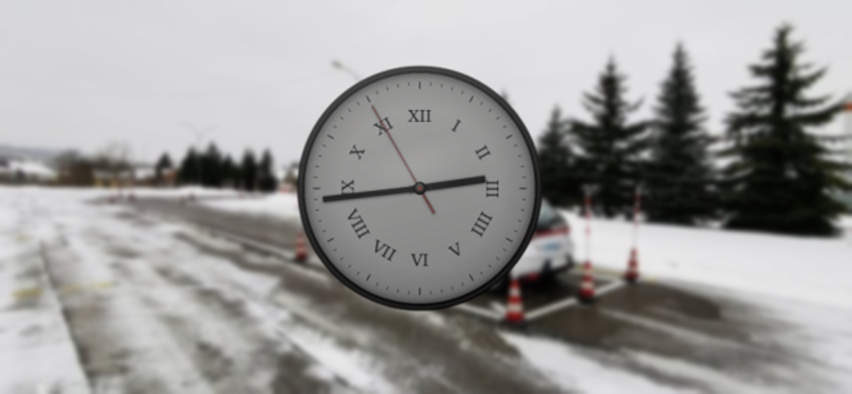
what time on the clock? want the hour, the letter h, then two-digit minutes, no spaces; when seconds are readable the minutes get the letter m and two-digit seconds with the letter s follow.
2h43m55s
